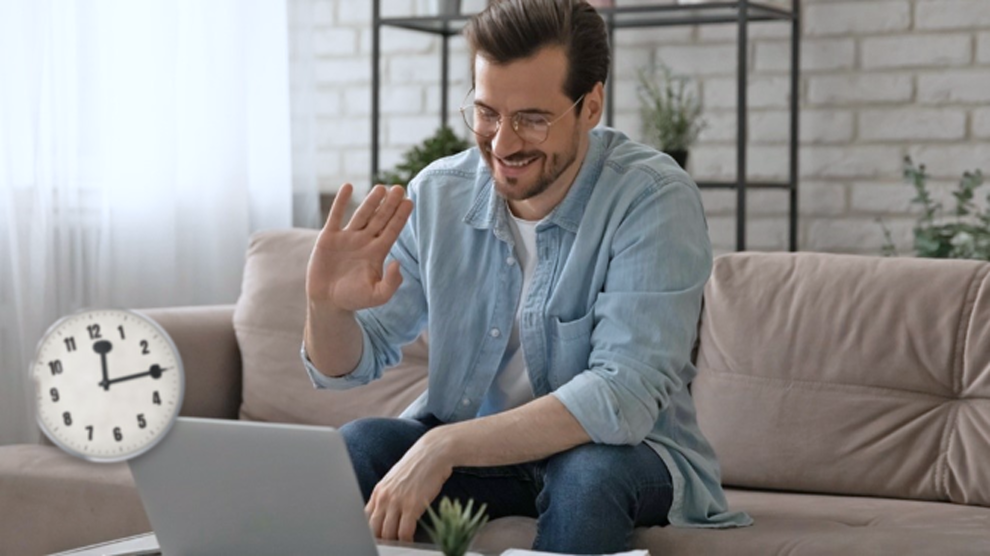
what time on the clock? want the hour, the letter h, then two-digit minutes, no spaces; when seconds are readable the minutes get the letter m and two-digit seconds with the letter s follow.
12h15
